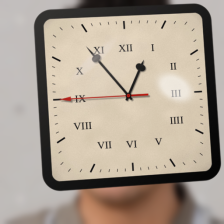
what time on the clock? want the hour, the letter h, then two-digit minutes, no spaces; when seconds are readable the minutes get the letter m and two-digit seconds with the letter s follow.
12h53m45s
